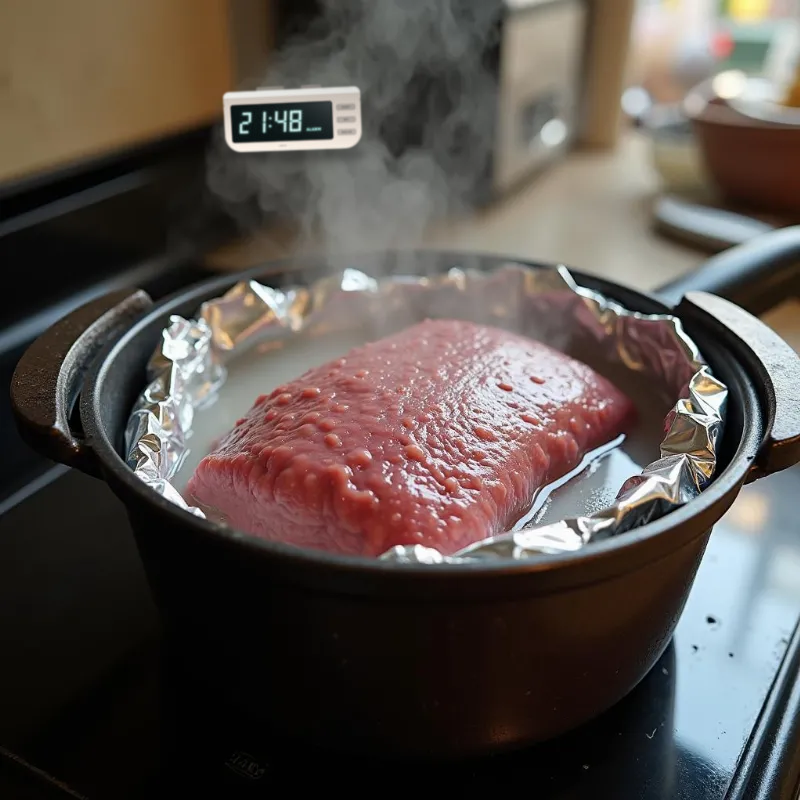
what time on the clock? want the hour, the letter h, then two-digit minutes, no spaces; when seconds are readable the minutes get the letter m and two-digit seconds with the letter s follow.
21h48
